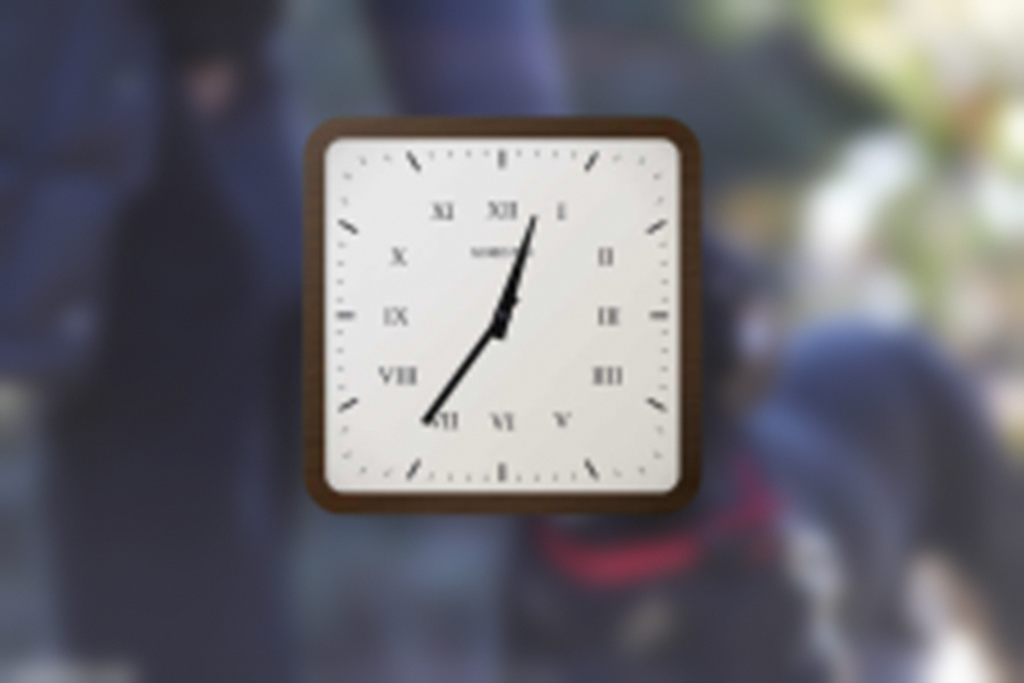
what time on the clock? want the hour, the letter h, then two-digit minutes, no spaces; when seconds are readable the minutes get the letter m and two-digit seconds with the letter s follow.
12h36
